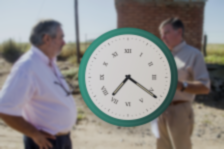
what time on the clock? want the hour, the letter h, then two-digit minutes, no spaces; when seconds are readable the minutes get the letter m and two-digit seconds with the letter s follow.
7h21
